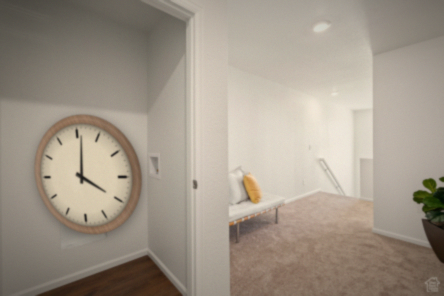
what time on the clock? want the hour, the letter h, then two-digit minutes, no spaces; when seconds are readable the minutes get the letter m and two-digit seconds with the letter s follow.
4h01
